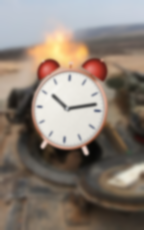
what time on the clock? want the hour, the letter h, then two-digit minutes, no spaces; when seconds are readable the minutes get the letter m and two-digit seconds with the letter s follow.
10h13
